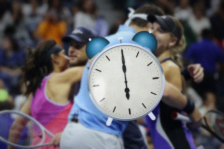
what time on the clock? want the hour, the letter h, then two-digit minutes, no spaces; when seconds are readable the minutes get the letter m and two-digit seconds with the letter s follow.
6h00
